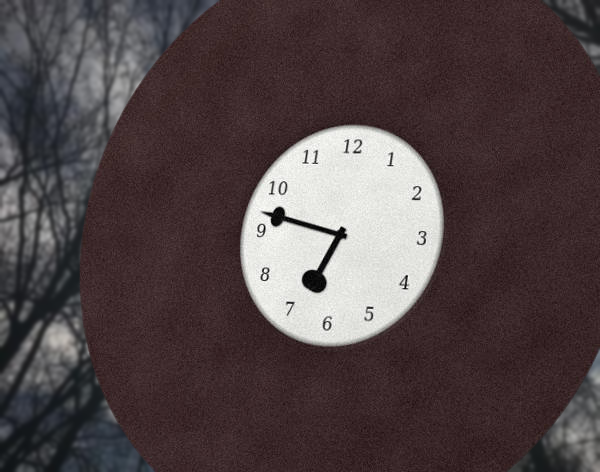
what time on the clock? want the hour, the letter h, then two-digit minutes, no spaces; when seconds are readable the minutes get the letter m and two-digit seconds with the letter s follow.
6h47
